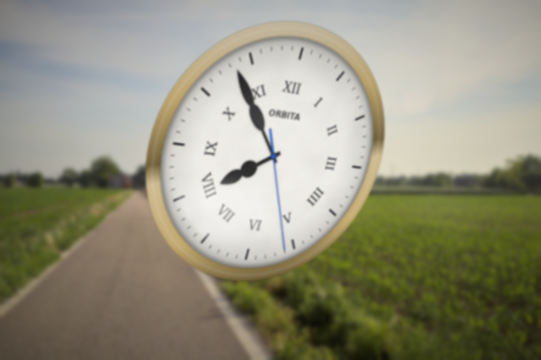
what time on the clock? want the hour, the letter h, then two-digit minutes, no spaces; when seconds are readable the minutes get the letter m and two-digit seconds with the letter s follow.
7h53m26s
